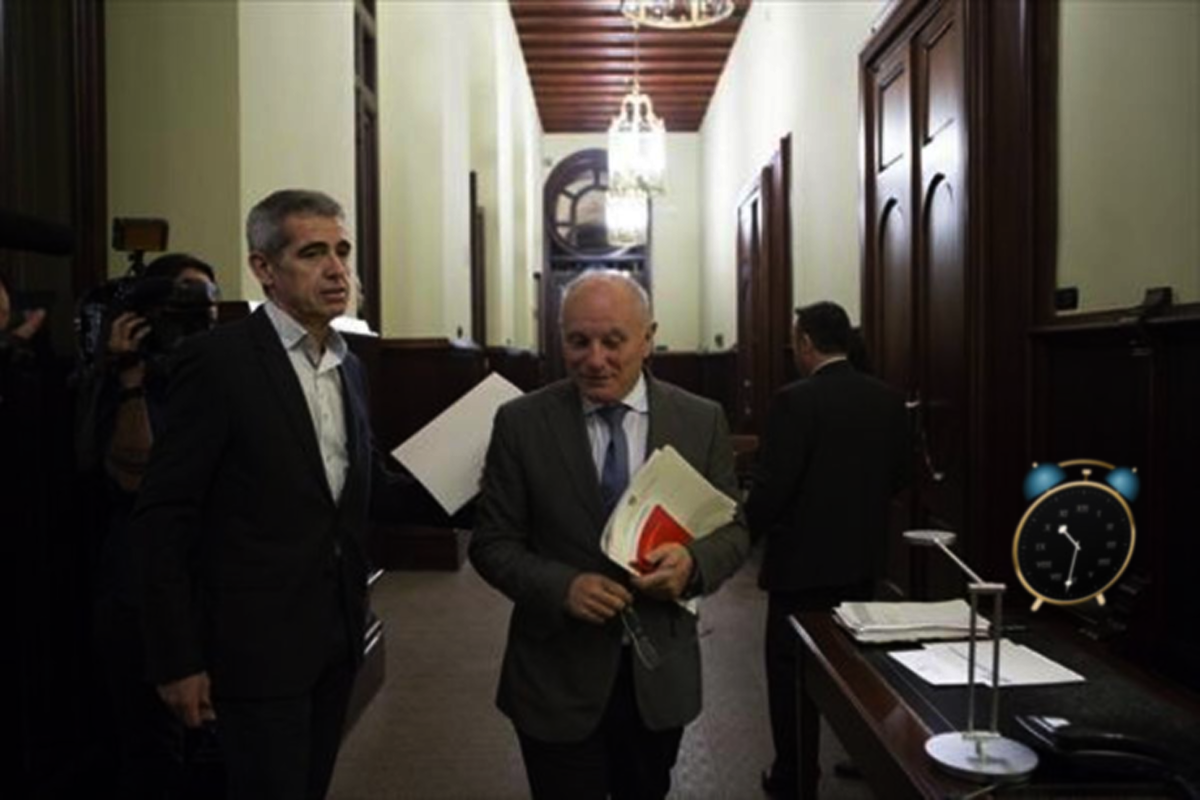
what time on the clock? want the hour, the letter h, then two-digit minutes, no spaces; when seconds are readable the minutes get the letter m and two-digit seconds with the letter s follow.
10h31
